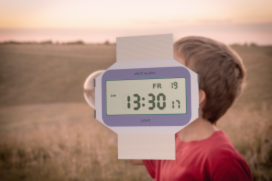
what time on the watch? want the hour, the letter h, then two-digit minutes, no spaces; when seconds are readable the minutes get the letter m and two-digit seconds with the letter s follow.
13h30m17s
